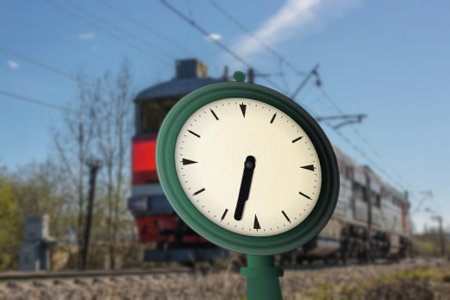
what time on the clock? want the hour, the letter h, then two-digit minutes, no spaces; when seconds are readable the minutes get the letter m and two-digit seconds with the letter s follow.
6h33
